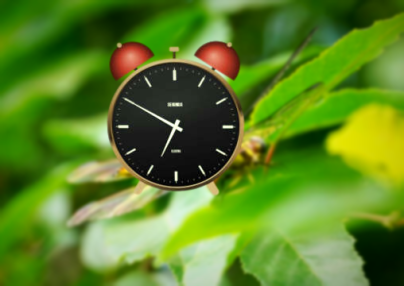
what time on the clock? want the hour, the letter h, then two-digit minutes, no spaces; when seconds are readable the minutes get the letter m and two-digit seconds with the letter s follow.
6h50
